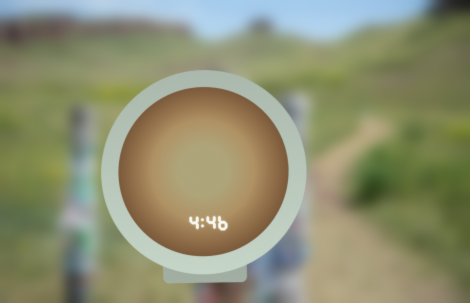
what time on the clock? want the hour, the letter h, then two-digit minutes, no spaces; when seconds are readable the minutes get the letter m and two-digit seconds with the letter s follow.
4h46
